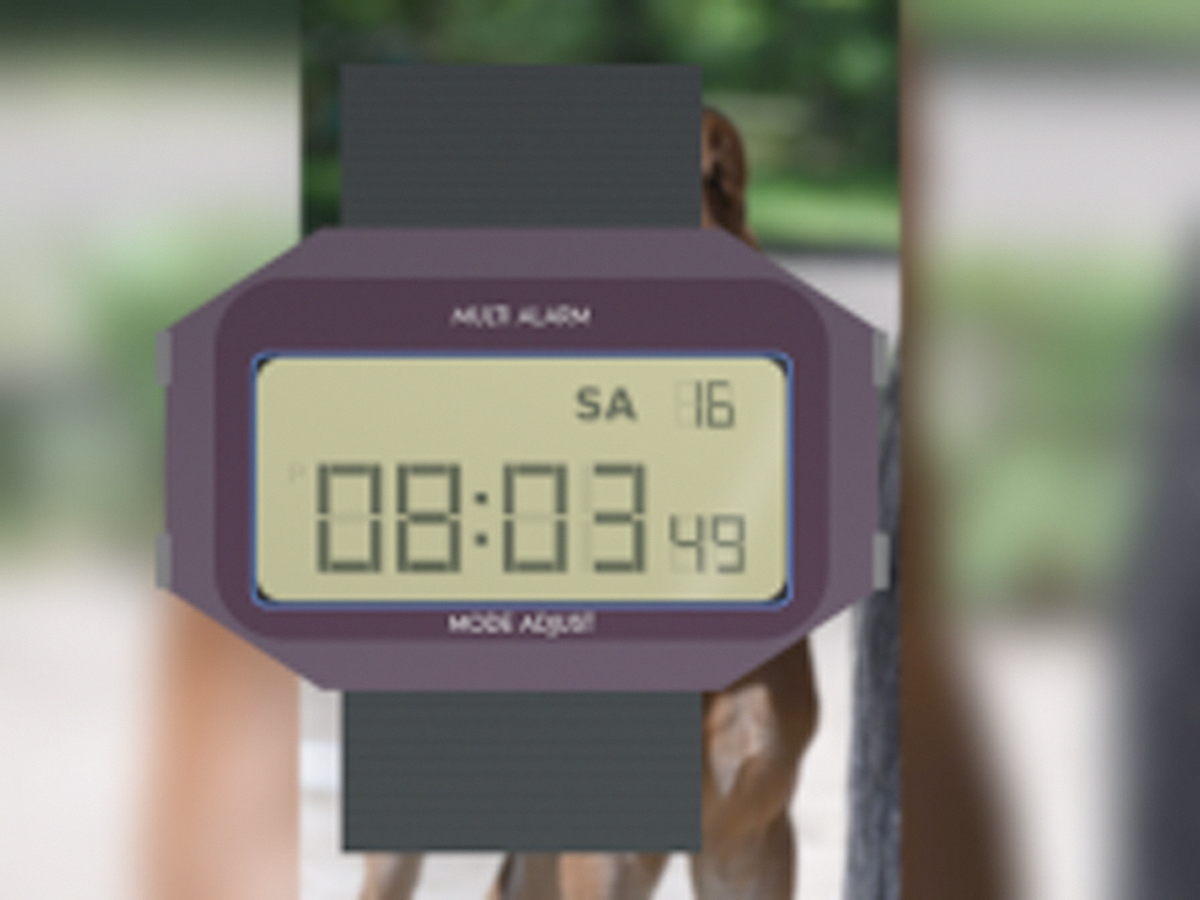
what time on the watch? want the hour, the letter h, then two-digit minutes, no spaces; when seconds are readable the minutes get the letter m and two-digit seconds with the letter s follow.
8h03m49s
